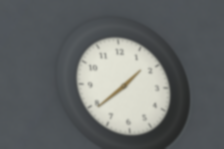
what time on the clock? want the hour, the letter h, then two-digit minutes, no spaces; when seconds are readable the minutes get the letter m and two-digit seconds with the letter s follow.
1h39
